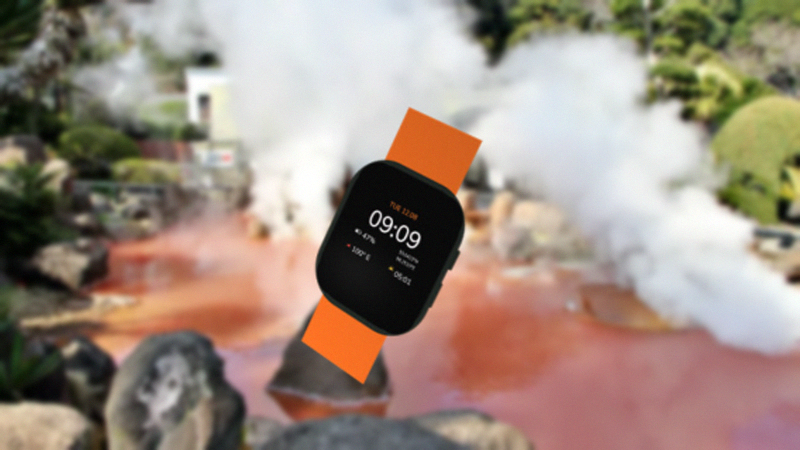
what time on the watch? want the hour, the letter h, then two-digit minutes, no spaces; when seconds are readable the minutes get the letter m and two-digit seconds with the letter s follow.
9h09
